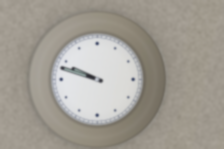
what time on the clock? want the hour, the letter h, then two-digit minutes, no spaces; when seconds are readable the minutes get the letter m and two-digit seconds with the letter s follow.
9h48
